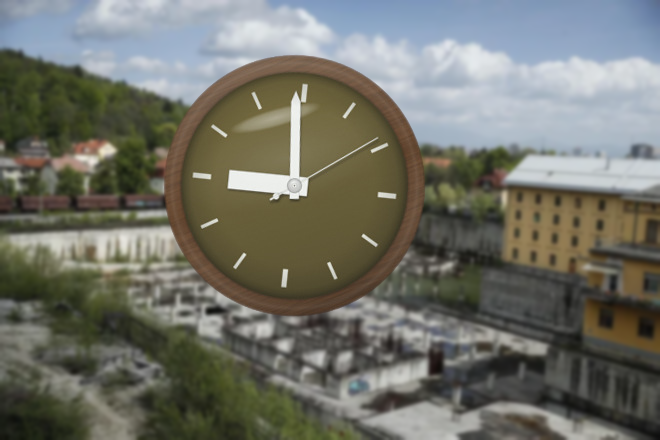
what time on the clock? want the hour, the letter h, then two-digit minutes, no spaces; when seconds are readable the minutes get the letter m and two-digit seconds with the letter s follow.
8h59m09s
